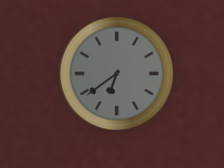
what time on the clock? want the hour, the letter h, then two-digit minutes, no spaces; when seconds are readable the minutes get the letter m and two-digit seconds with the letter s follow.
6h39
